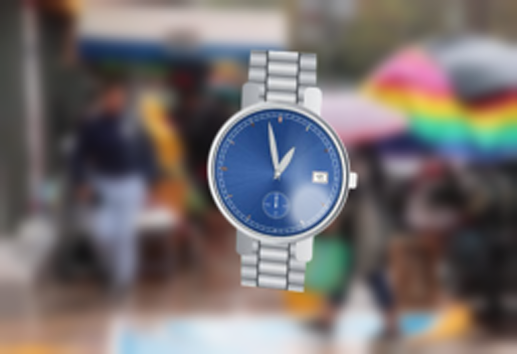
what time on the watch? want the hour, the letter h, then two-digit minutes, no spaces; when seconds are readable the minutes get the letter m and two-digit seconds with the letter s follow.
12h58
